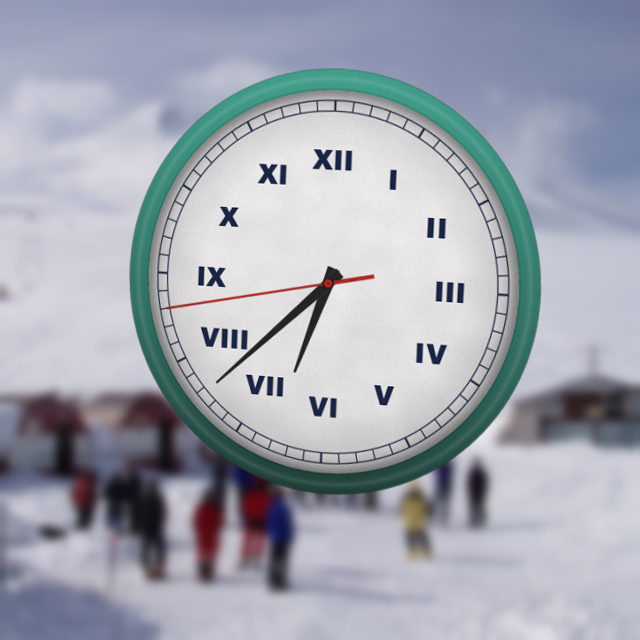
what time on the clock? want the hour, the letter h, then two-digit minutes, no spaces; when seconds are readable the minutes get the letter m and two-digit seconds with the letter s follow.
6h37m43s
